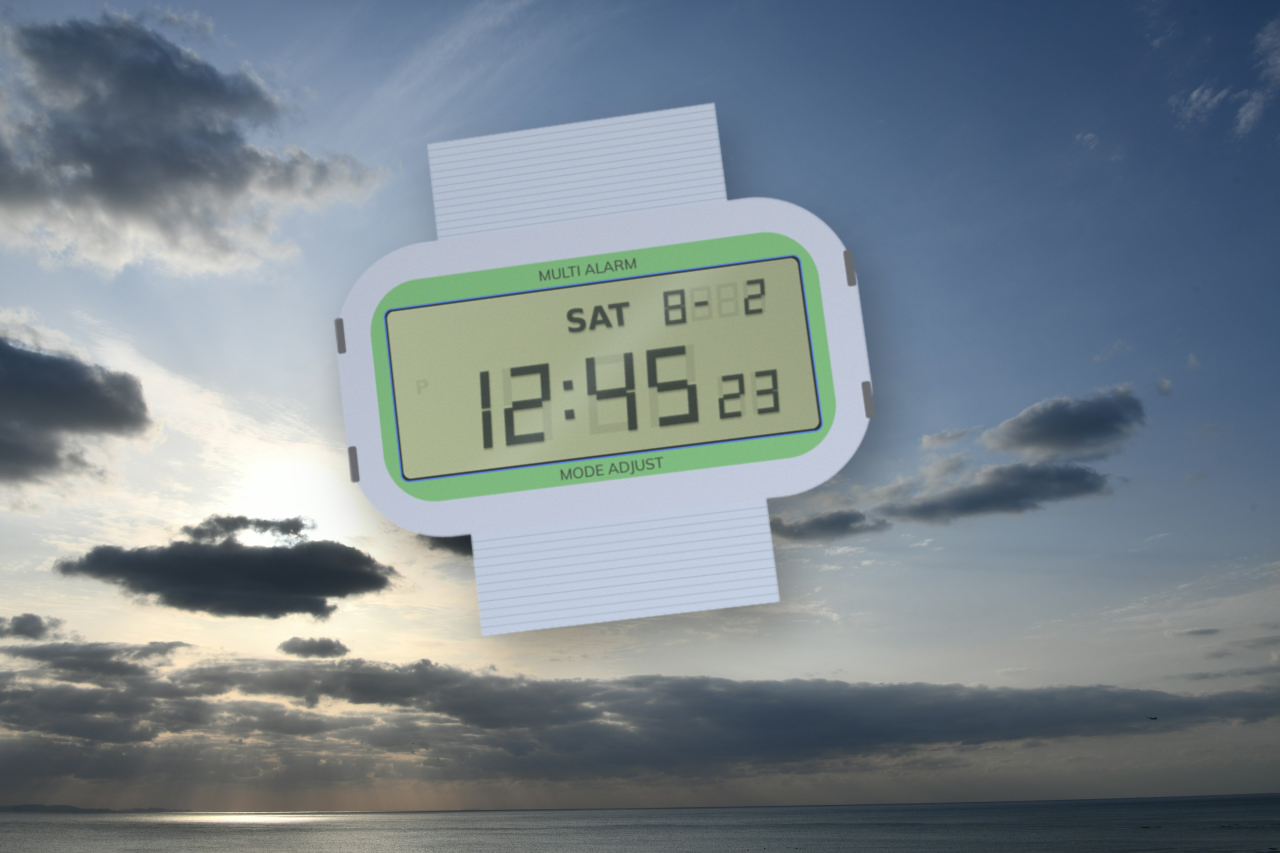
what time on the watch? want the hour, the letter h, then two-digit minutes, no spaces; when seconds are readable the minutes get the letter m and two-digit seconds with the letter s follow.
12h45m23s
